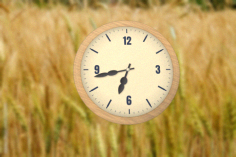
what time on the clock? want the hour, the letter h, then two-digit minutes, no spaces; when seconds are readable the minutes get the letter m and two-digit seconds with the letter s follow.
6h43
